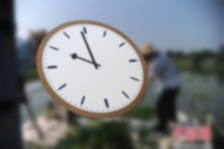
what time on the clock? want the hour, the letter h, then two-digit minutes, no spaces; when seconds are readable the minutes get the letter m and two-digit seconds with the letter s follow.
9h59
